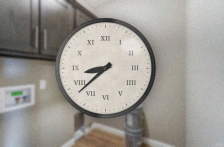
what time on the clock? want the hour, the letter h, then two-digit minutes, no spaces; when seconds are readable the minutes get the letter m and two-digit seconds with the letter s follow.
8h38
